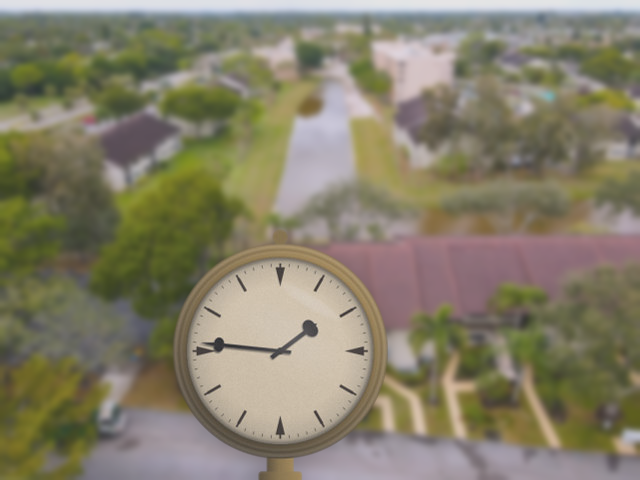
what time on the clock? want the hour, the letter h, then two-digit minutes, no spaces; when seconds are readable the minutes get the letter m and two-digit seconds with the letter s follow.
1h46
